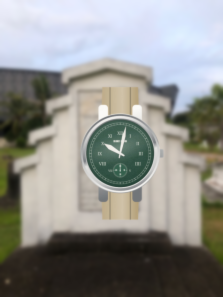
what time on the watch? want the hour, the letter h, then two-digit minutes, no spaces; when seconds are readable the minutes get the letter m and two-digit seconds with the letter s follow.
10h02
